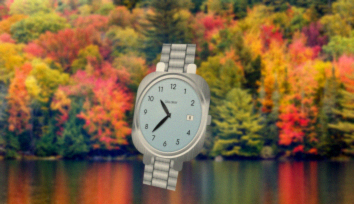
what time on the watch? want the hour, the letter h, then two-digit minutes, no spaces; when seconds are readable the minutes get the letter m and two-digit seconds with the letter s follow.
10h37
